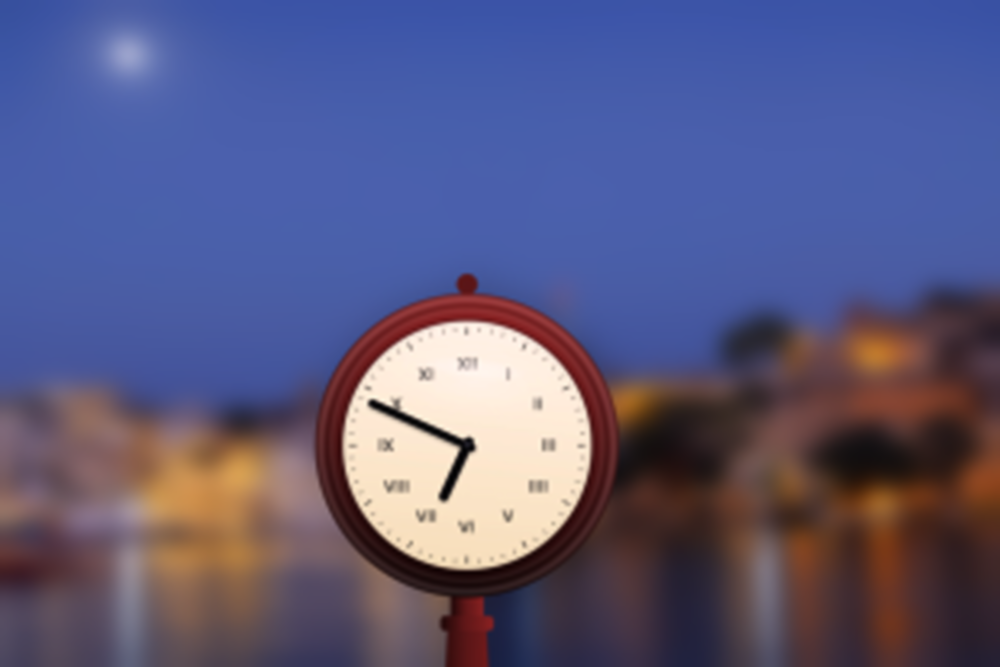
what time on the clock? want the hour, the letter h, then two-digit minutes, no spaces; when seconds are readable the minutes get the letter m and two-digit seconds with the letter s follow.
6h49
